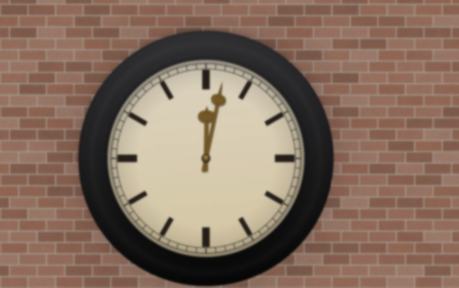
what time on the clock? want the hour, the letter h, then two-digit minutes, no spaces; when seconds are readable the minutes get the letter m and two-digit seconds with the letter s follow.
12h02
